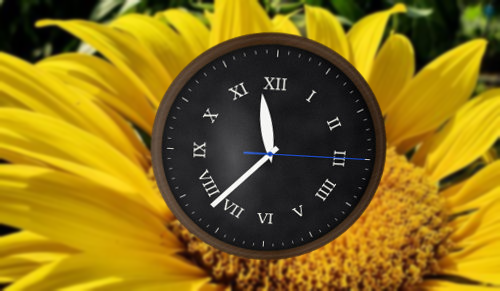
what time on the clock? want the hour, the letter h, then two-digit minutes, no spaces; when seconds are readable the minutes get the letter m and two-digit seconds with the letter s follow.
11h37m15s
